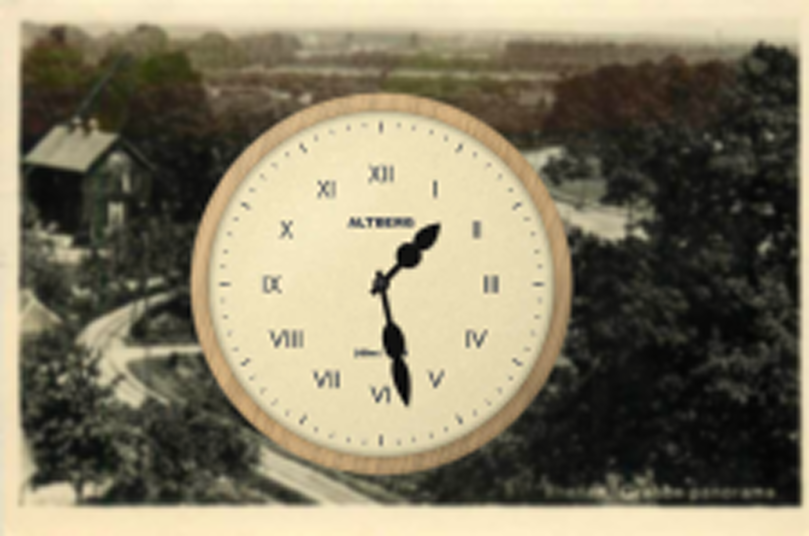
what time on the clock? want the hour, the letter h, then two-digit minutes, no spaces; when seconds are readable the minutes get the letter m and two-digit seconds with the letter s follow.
1h28
